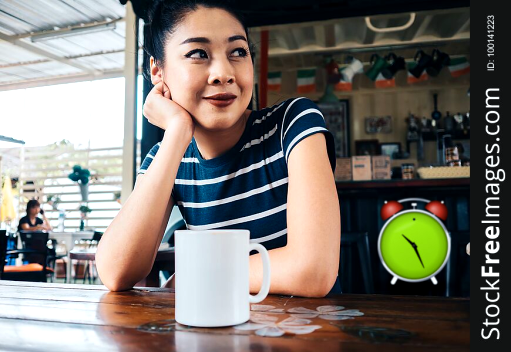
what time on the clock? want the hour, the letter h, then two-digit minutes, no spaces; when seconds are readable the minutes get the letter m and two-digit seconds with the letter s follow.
10h26
